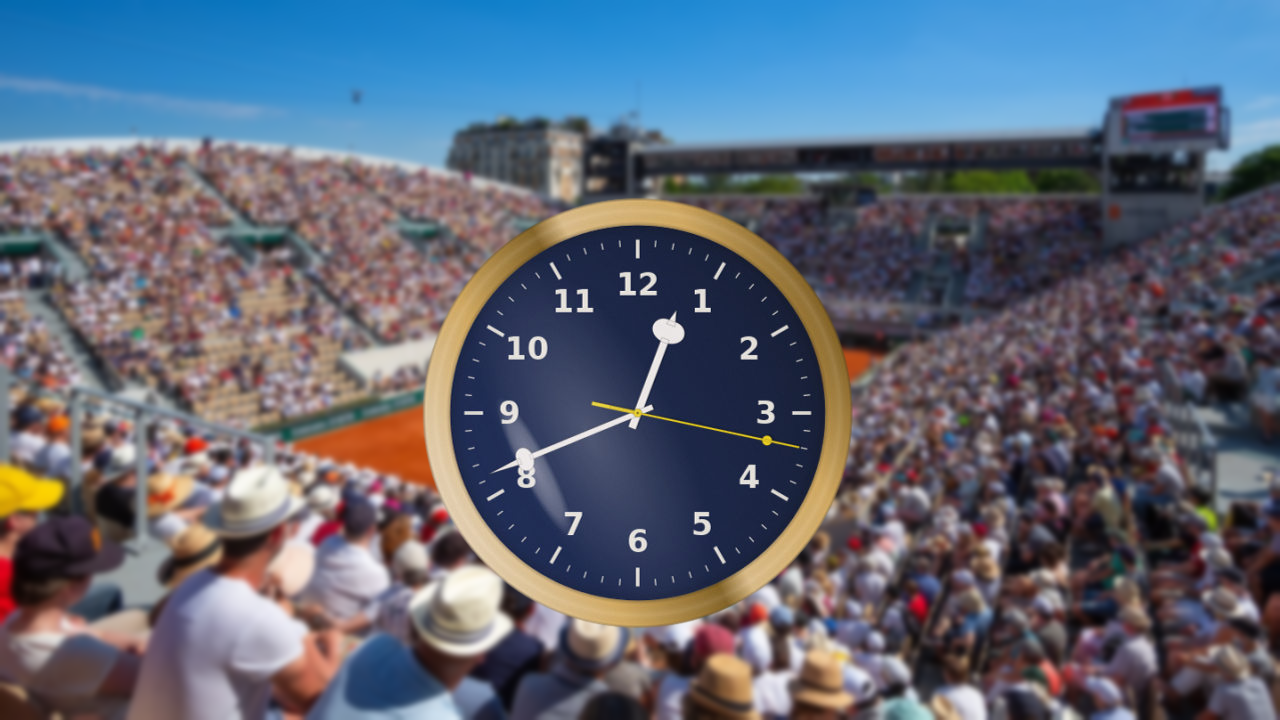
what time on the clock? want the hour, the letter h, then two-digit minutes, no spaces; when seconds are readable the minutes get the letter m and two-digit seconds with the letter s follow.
12h41m17s
